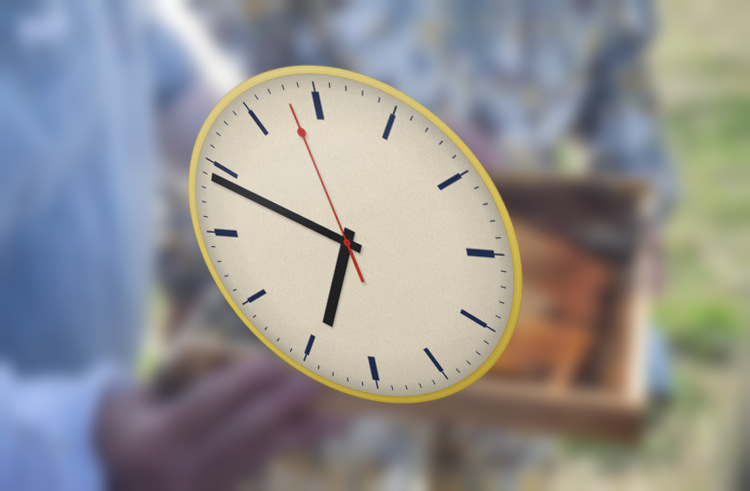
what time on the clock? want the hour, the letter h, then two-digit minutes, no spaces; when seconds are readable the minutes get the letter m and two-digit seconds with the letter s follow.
6h48m58s
